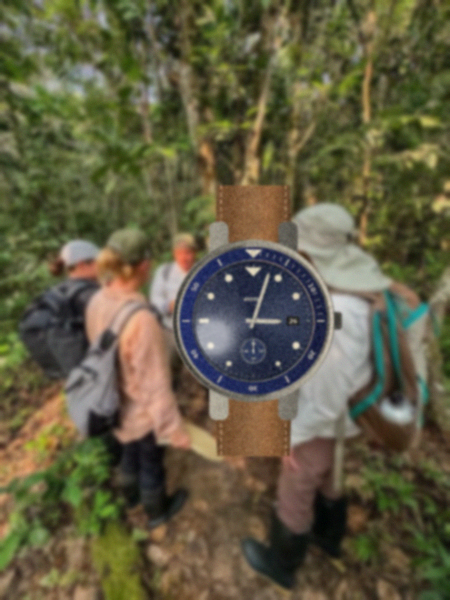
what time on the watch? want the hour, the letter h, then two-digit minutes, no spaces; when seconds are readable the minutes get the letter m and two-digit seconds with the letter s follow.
3h03
